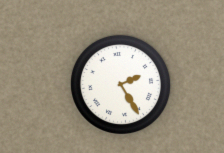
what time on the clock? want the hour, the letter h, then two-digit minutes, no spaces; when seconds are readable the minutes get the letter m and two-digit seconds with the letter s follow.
2h26
